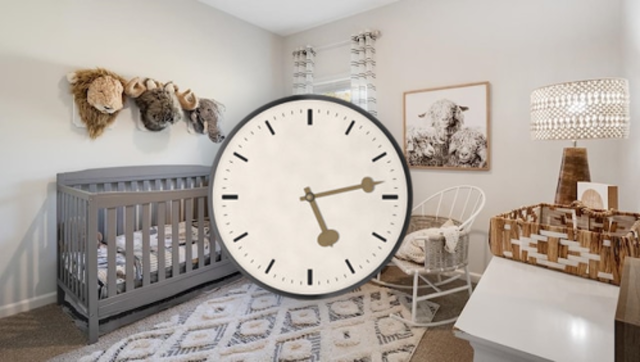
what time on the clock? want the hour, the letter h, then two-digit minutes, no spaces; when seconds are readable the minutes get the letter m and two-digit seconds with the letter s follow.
5h13
